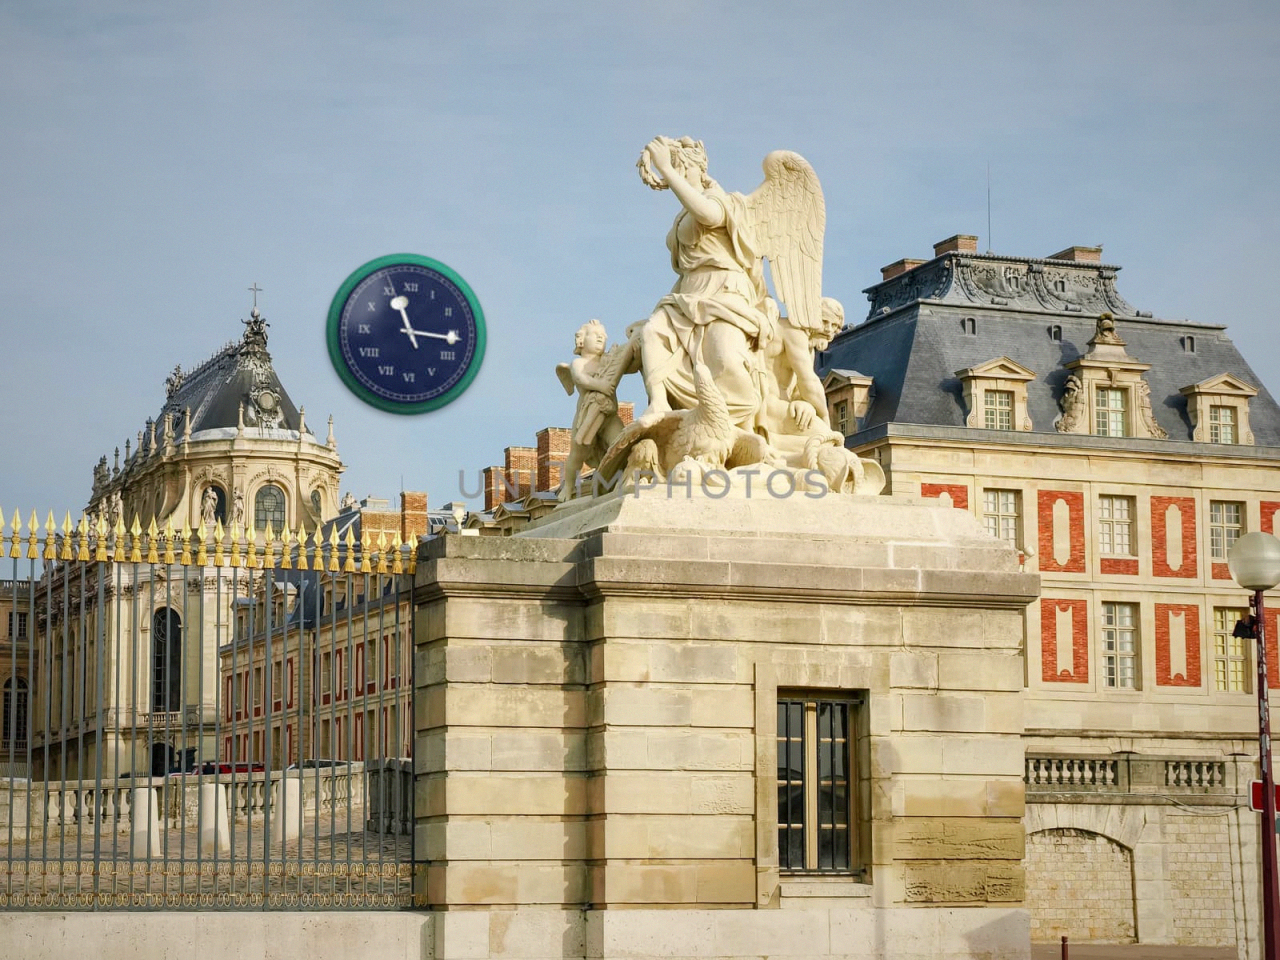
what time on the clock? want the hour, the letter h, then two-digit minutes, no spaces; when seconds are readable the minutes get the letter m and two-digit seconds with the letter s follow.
11h15m56s
